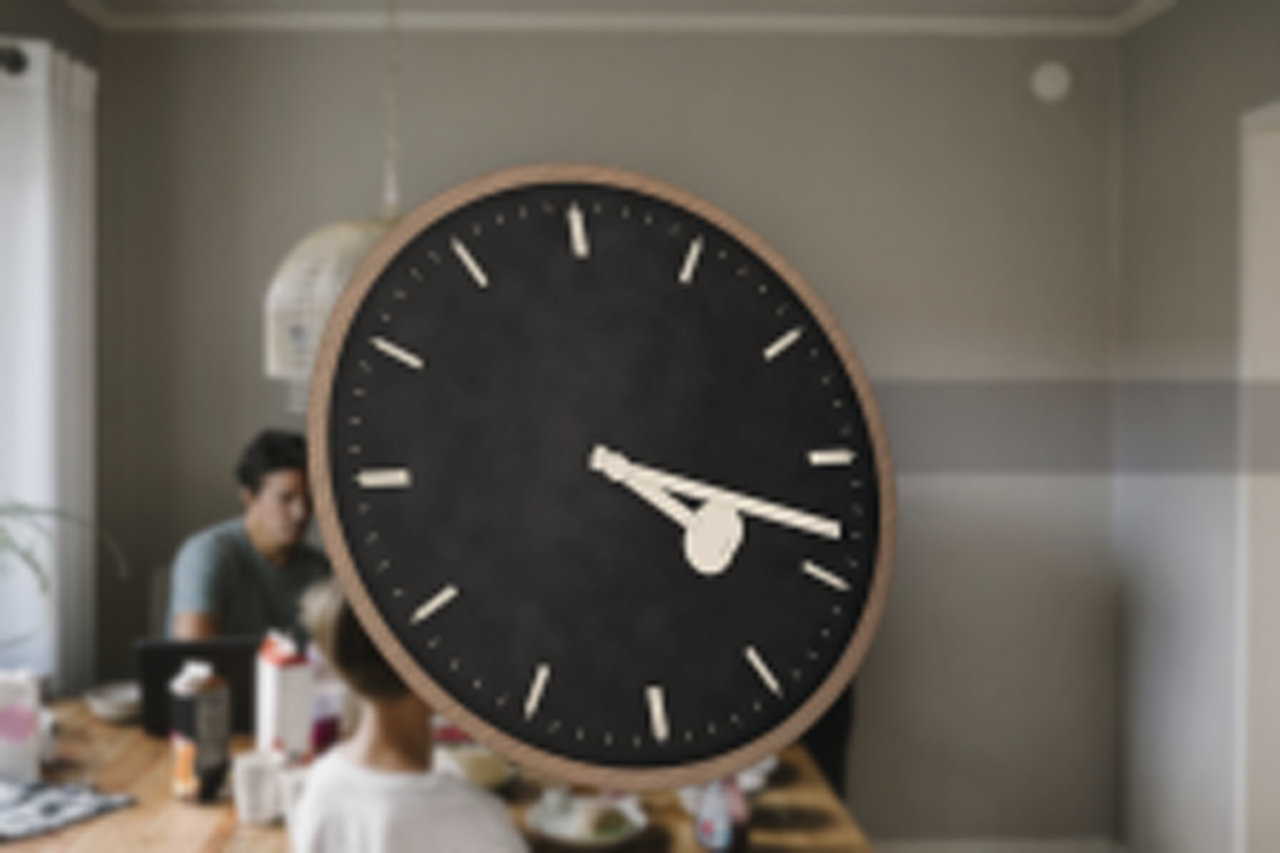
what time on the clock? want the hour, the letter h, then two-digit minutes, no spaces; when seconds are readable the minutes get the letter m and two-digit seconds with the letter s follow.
4h18
